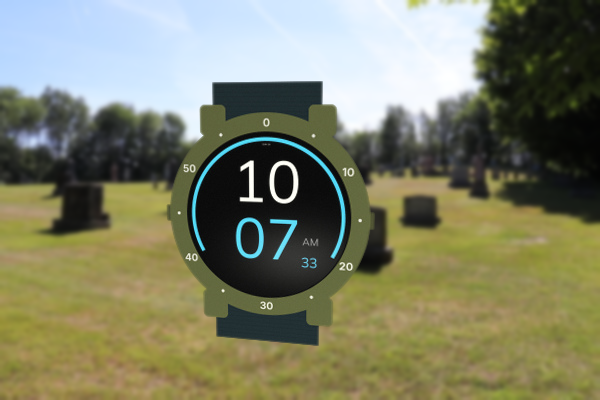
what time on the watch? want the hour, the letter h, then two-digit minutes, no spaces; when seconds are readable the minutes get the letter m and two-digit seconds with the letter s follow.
10h07m33s
